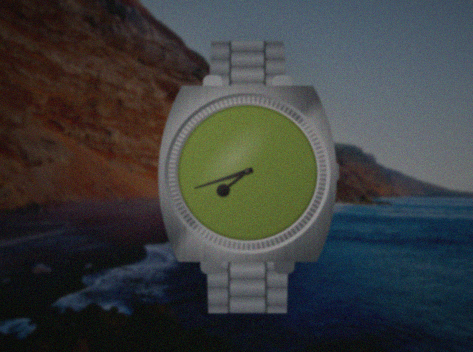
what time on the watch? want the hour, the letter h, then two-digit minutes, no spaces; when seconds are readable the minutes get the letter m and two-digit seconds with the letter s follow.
7h42
